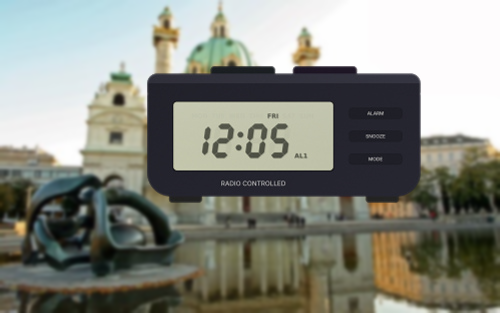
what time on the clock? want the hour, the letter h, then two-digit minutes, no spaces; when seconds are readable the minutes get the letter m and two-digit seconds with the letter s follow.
12h05
